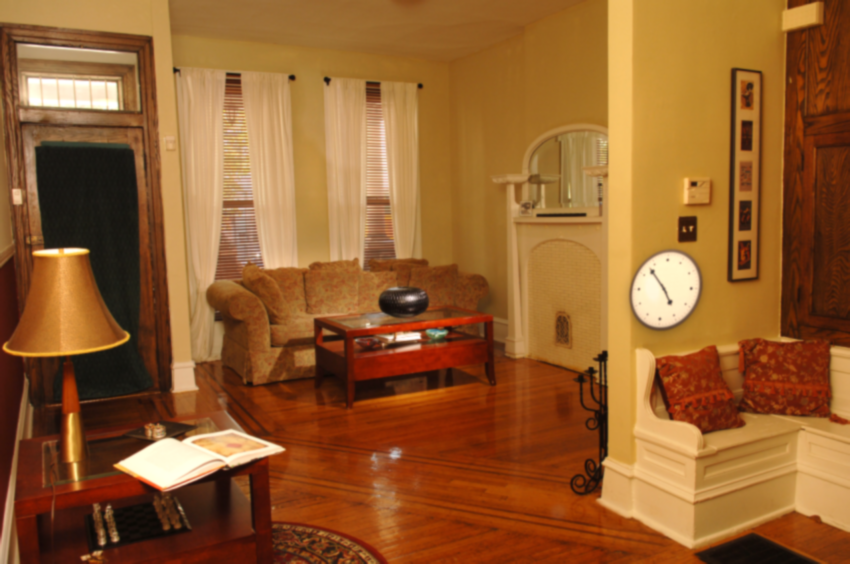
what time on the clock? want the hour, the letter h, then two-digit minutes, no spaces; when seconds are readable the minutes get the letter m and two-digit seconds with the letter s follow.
4h53
